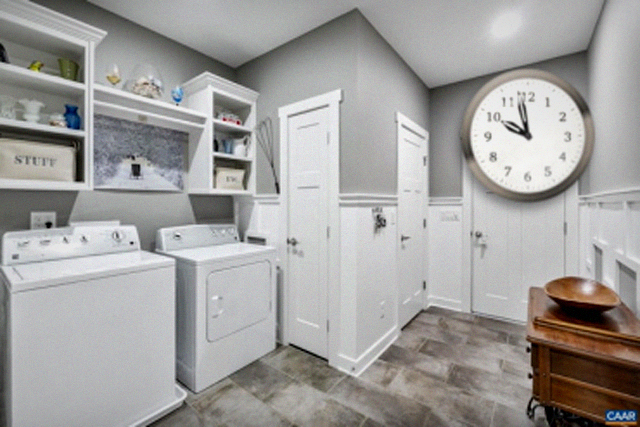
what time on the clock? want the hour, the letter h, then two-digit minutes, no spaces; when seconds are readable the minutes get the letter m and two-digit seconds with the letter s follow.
9h58
